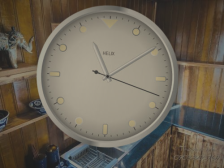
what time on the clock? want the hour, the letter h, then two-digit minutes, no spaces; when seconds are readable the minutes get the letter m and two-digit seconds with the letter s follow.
11h09m18s
